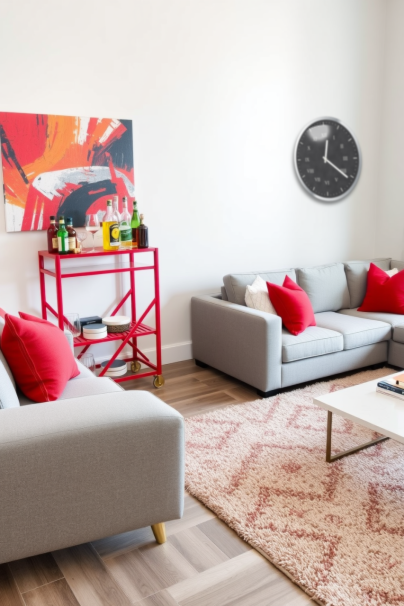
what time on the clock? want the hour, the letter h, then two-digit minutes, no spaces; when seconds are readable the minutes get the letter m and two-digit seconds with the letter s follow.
12h21
